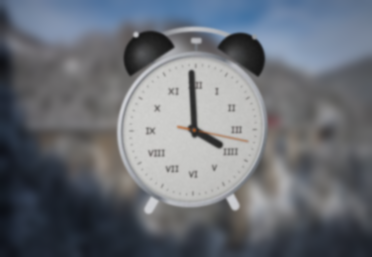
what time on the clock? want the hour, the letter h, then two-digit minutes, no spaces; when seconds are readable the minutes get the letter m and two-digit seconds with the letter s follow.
3h59m17s
